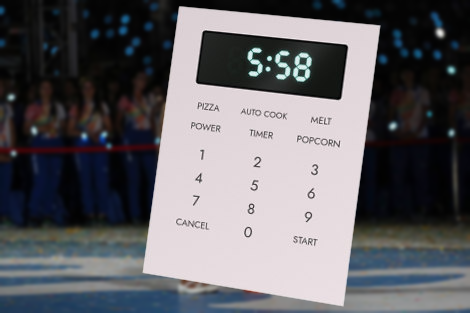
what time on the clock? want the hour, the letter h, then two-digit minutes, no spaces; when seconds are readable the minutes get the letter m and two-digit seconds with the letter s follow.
5h58
